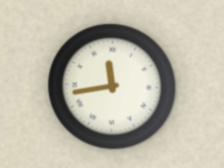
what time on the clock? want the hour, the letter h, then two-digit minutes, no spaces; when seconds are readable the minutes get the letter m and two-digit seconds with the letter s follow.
11h43
